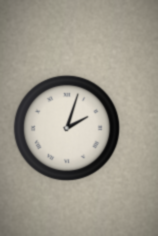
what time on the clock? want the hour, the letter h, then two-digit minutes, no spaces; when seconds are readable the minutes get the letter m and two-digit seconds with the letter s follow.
2h03
